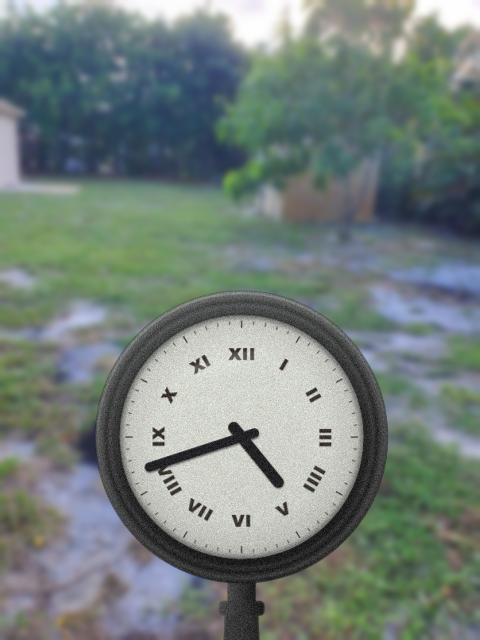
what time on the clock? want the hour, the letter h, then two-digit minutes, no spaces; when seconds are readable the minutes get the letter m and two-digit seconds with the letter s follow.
4h42
